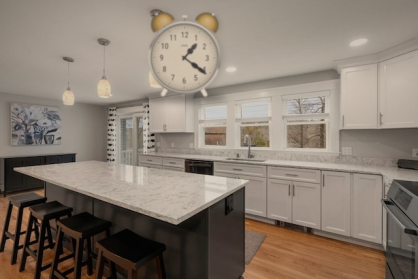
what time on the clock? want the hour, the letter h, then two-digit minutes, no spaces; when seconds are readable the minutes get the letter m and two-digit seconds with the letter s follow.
1h21
